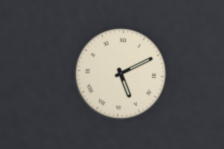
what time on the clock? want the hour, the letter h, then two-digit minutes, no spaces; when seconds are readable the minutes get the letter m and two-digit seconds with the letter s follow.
5h10
